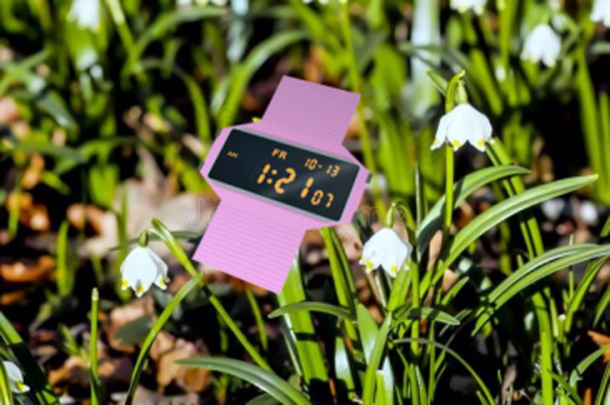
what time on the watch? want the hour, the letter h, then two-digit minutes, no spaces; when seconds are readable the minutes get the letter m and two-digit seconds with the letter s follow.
1h21m07s
